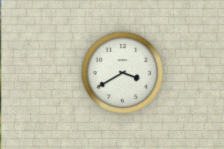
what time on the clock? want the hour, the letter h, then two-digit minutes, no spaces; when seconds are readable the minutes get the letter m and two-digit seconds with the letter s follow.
3h40
